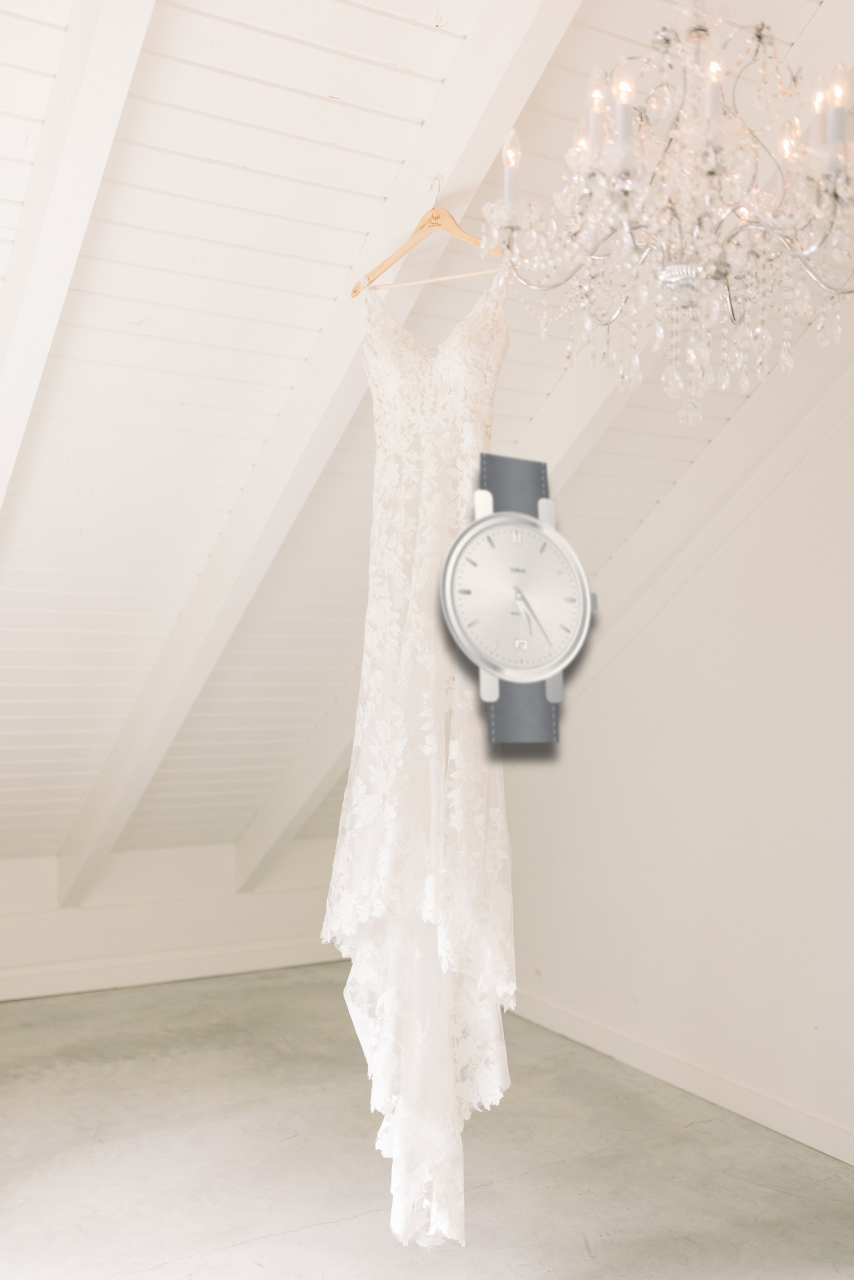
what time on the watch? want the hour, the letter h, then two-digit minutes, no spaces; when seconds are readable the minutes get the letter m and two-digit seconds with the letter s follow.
5h24
